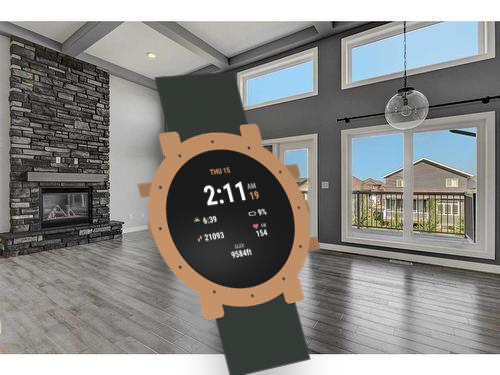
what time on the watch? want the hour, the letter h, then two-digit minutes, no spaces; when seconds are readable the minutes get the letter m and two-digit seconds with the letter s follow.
2h11m19s
